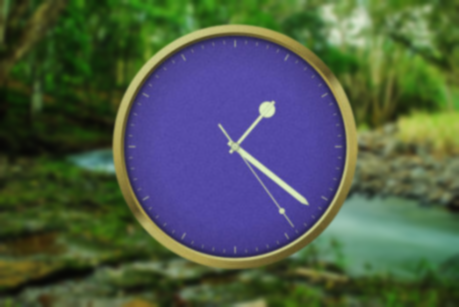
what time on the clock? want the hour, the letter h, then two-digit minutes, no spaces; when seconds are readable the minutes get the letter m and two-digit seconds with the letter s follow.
1h21m24s
